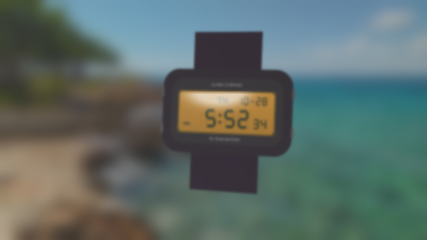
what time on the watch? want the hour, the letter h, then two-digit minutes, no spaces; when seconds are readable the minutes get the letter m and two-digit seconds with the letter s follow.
5h52
